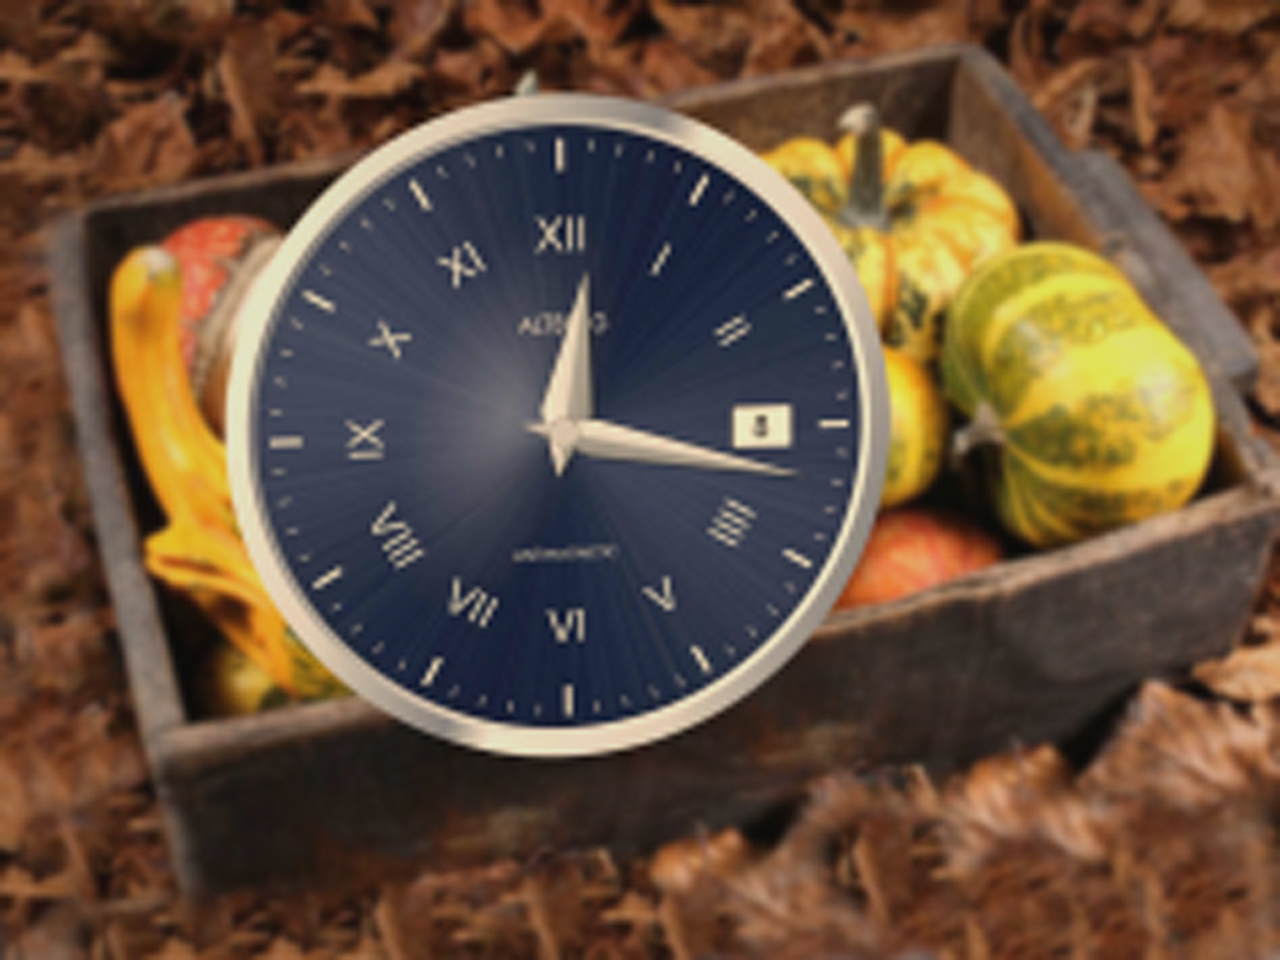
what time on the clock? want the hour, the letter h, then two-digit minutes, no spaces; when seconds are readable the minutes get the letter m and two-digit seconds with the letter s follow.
12h17
